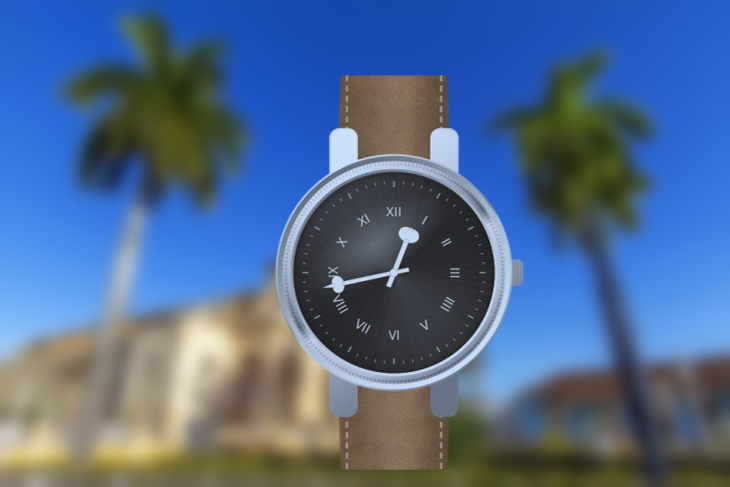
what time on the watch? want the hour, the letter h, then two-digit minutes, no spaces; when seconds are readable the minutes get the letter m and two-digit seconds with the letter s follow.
12h43
